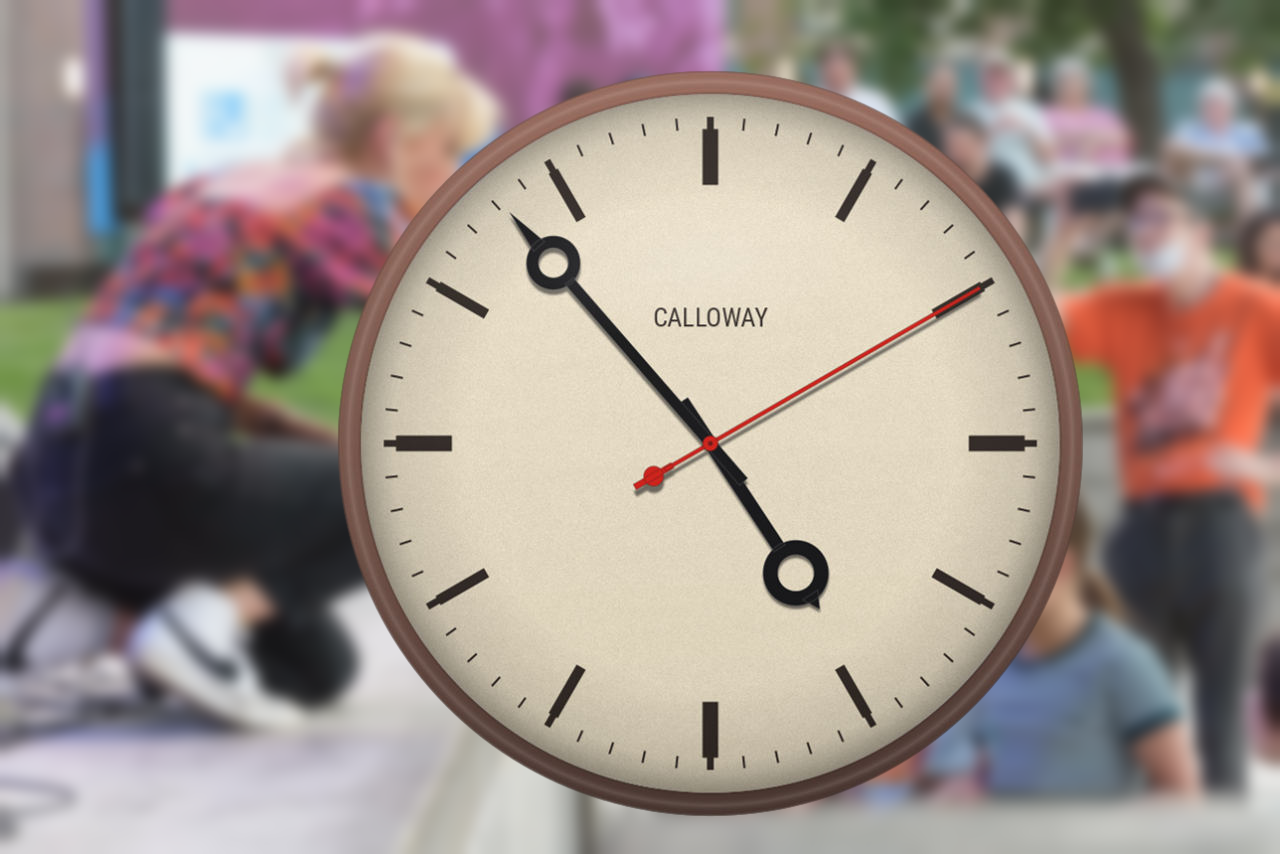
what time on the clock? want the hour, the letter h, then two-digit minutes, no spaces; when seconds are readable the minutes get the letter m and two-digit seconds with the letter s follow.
4h53m10s
